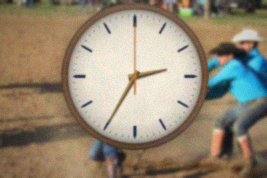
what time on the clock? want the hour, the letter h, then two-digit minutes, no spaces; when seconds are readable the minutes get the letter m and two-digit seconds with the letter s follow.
2h35m00s
